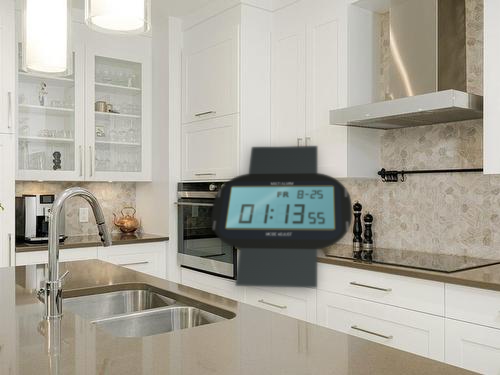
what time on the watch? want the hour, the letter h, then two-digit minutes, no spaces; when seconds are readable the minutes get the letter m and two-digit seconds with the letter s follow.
1h13m55s
